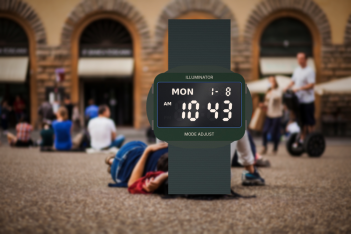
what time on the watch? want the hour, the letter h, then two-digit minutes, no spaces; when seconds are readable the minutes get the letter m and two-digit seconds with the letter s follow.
10h43
